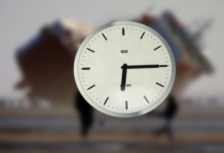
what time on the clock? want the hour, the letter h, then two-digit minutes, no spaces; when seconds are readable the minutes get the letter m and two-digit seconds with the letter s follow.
6h15
